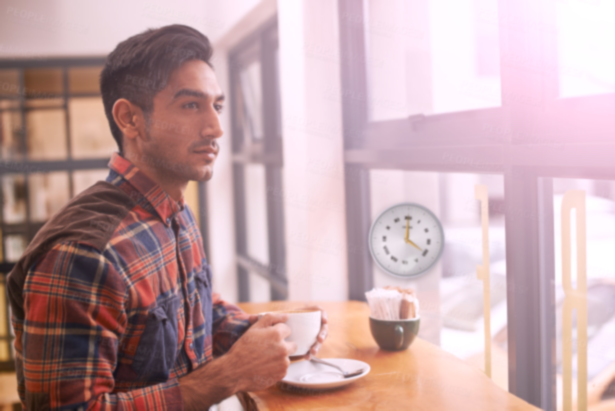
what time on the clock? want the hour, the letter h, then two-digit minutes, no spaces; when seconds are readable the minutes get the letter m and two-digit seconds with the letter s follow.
4h00
